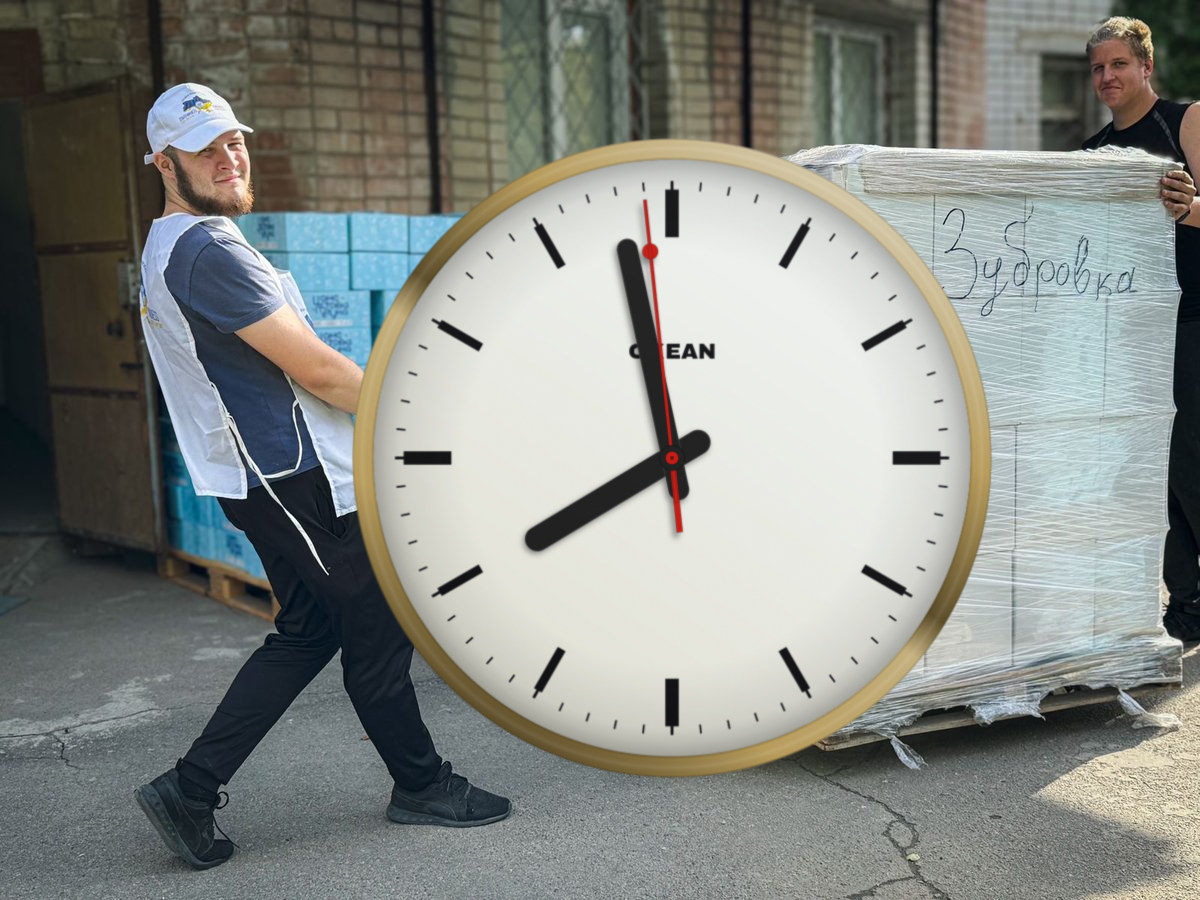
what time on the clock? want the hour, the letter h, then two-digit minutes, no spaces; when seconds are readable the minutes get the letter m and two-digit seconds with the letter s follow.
7h57m59s
